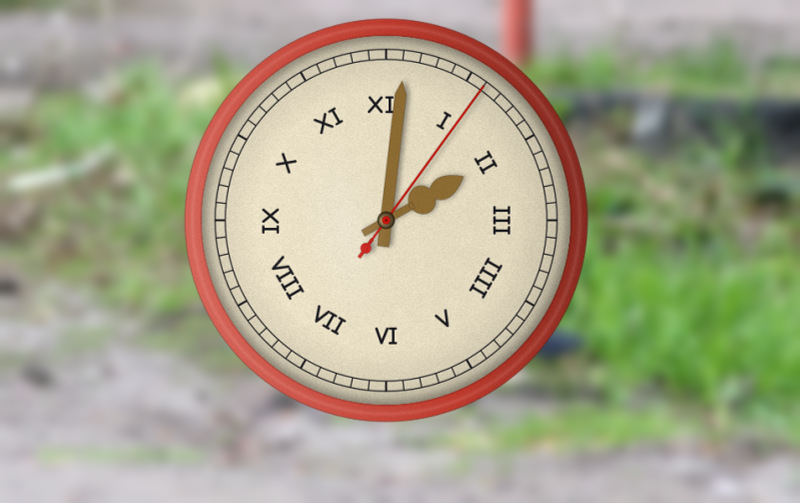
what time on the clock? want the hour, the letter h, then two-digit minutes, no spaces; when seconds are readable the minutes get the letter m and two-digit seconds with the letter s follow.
2h01m06s
